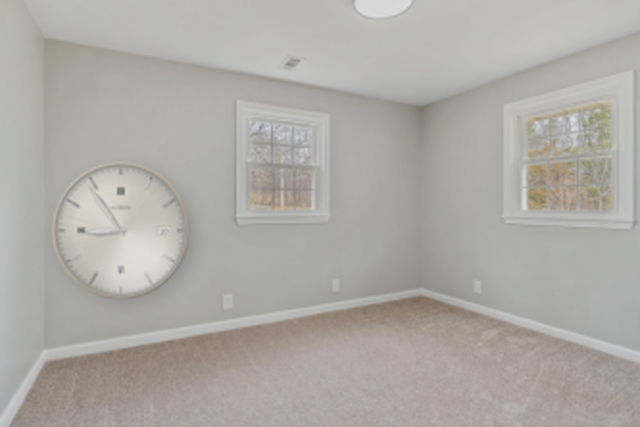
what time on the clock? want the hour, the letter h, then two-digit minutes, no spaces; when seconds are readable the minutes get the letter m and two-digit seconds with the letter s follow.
8h54
